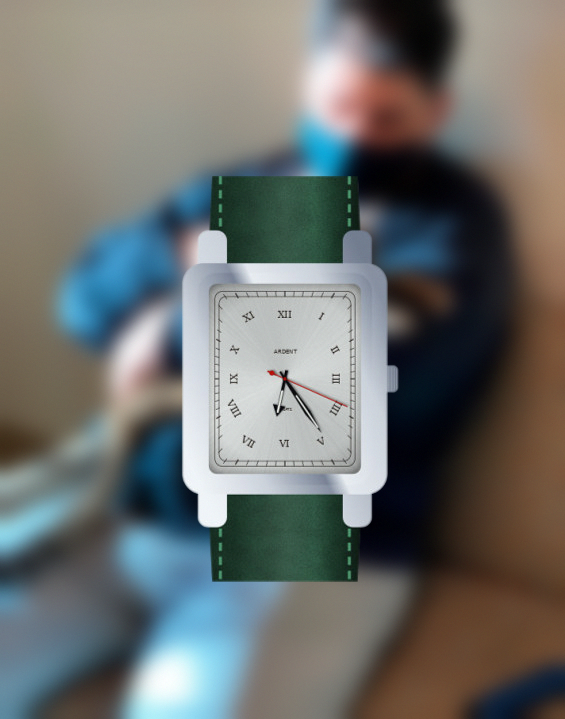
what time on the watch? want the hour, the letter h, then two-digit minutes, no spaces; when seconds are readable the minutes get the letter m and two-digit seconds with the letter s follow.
6h24m19s
